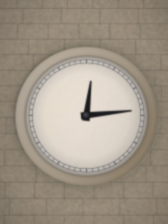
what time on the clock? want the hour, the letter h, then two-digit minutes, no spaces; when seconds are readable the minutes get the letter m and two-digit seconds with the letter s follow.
12h14
